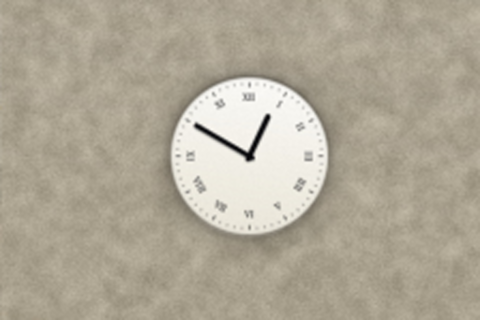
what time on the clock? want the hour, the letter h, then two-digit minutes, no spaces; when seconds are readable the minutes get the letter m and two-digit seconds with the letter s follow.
12h50
